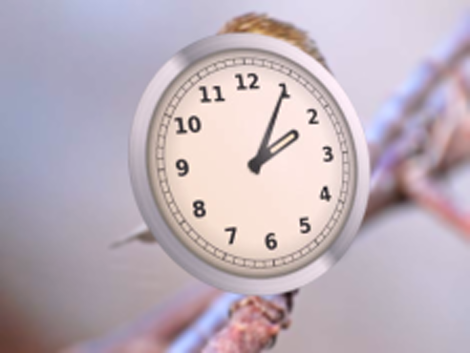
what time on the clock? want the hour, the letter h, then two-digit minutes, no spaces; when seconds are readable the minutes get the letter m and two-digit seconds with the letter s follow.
2h05
